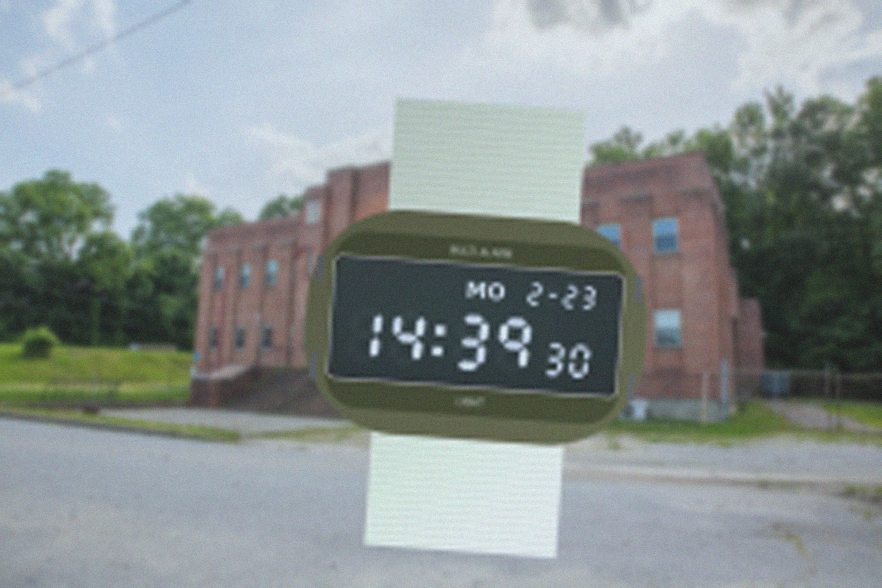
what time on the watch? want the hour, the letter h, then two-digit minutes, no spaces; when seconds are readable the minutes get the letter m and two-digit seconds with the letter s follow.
14h39m30s
